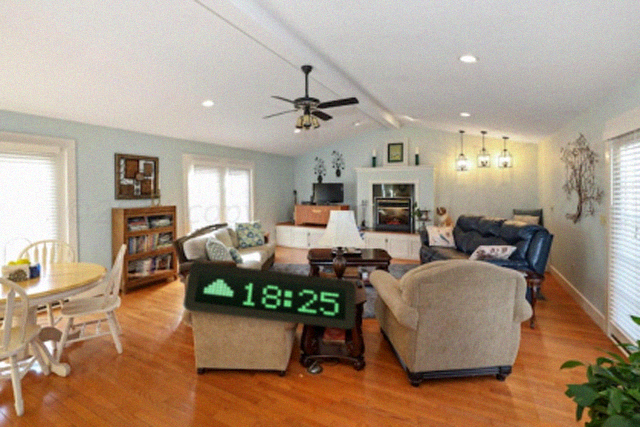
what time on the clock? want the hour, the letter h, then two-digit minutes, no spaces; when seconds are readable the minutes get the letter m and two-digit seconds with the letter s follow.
18h25
